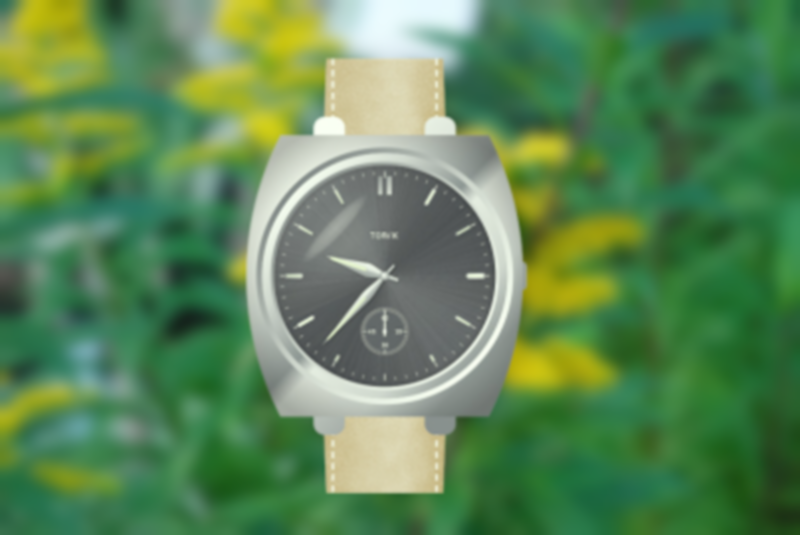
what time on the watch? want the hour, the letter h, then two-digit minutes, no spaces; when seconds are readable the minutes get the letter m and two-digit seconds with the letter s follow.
9h37
